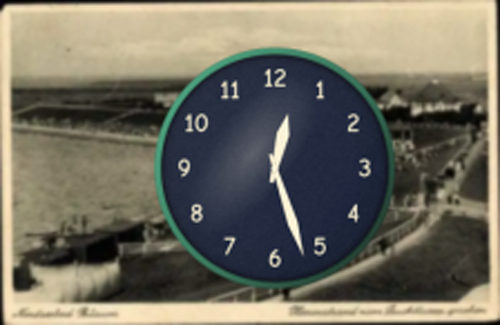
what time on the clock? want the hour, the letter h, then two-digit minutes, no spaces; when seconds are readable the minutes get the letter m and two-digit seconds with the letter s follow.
12h27
